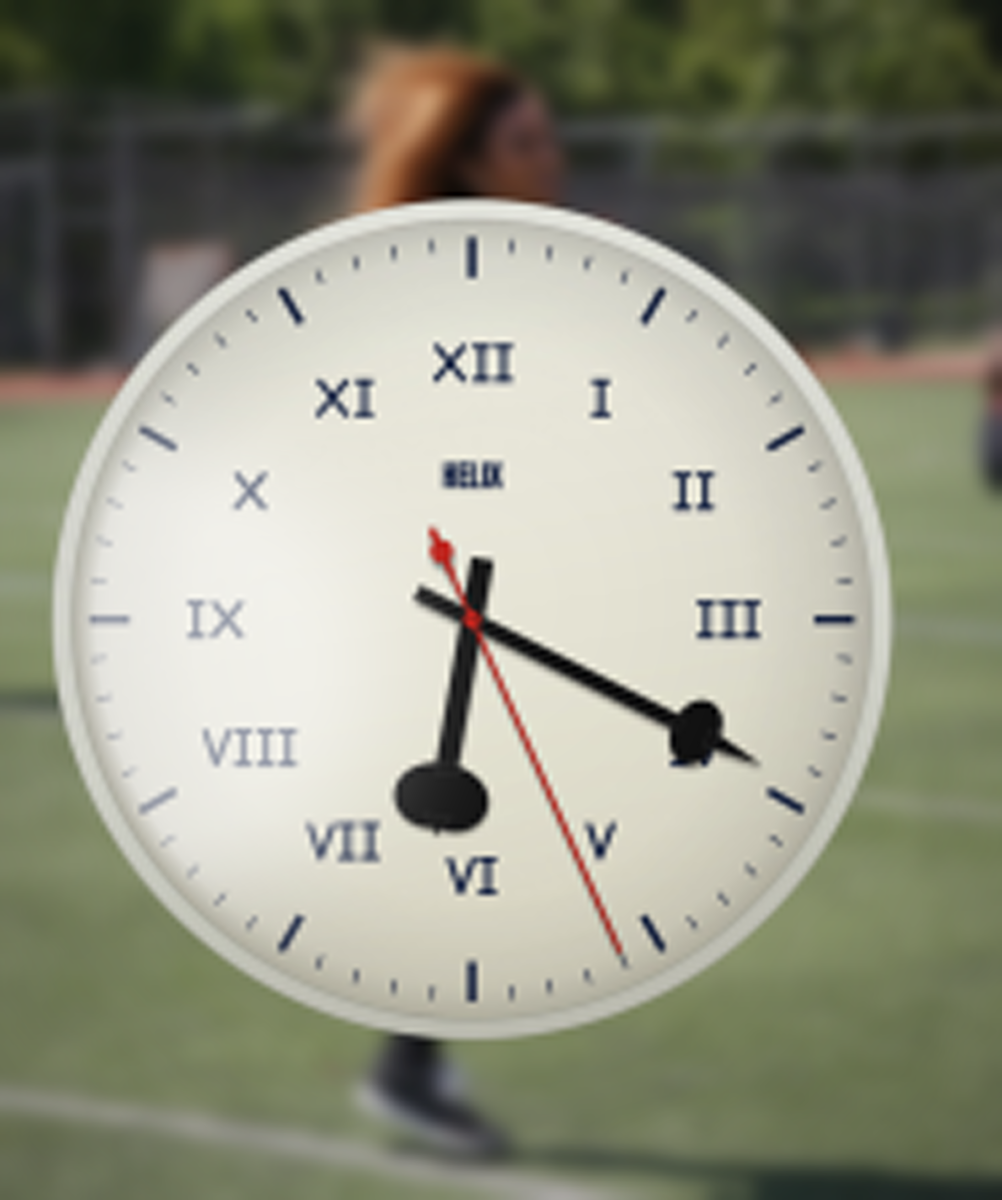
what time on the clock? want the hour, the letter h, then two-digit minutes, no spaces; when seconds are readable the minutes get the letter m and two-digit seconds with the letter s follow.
6h19m26s
